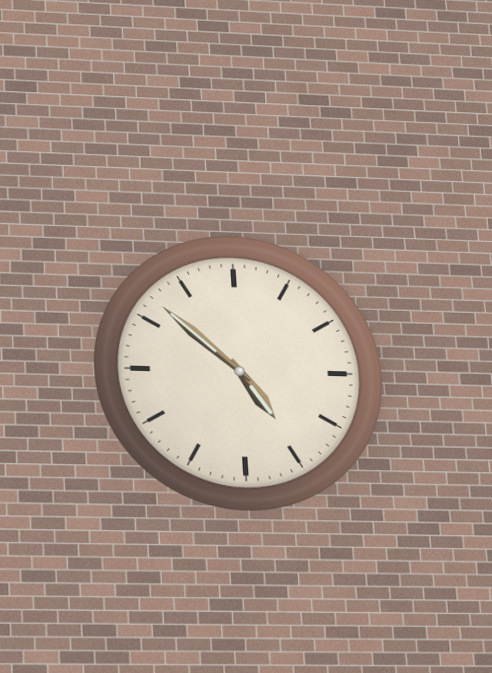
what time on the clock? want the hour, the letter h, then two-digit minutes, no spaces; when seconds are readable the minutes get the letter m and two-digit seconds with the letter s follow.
4h52
